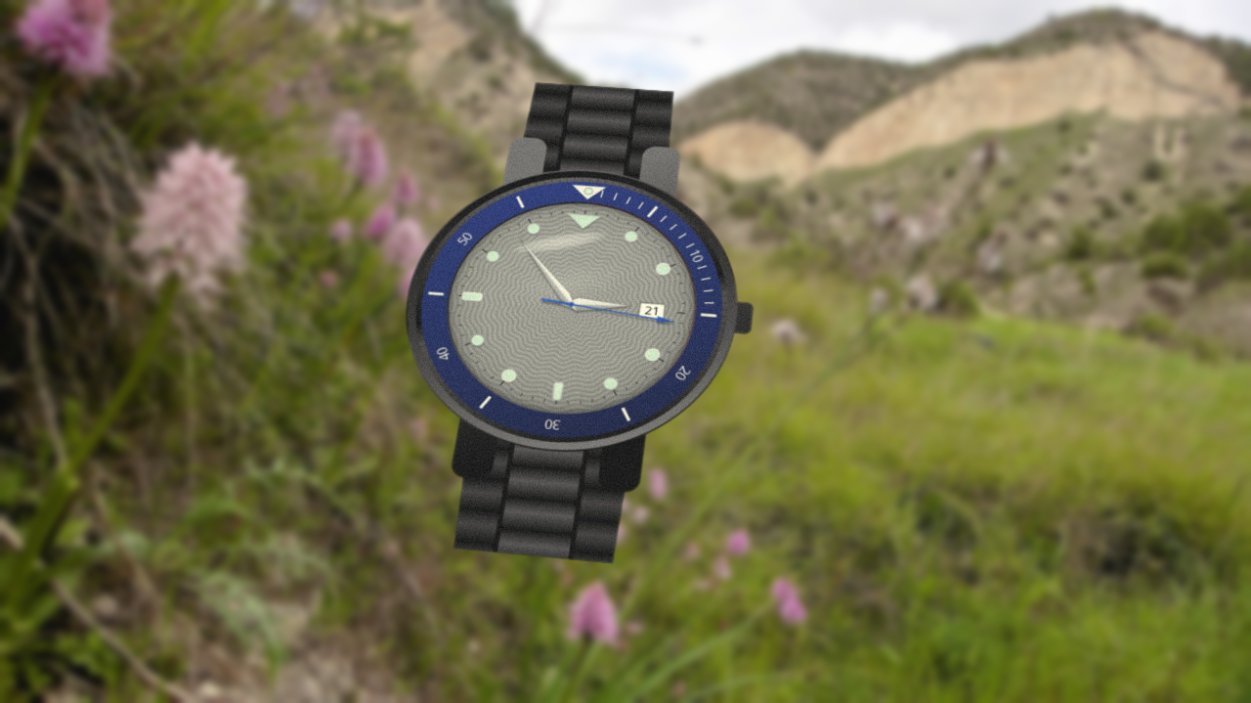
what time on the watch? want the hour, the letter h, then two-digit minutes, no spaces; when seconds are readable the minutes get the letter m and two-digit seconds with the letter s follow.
2h53m16s
